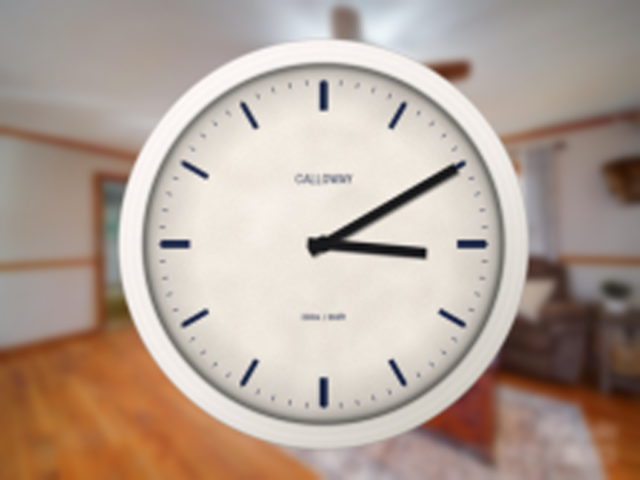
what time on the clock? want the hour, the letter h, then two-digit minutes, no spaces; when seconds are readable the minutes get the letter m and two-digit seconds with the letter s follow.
3h10
